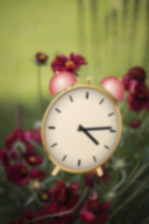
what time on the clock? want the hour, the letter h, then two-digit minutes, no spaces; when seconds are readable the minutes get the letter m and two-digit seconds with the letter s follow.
4h14
